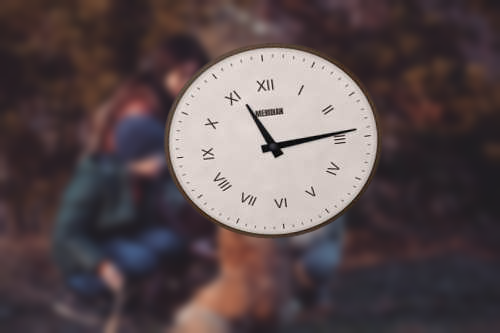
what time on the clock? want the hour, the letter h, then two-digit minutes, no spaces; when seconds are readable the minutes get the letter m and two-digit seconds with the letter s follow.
11h14
